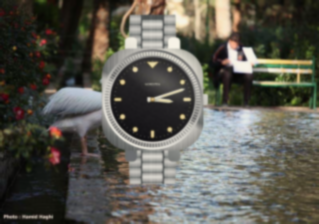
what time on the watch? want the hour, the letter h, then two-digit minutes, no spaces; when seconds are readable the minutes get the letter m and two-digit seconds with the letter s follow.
3h12
